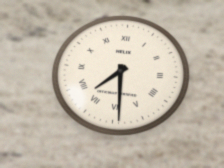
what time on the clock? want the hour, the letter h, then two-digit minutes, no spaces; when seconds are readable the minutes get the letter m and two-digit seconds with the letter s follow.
7h29
